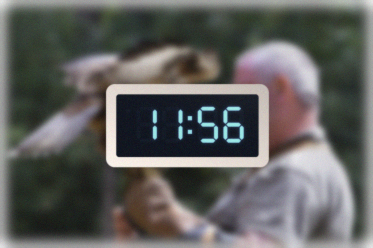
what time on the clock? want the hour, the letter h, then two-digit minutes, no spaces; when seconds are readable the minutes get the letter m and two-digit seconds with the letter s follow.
11h56
